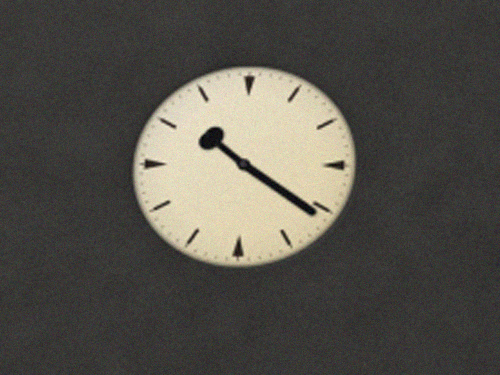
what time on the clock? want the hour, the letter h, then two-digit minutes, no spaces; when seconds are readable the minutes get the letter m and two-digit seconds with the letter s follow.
10h21
